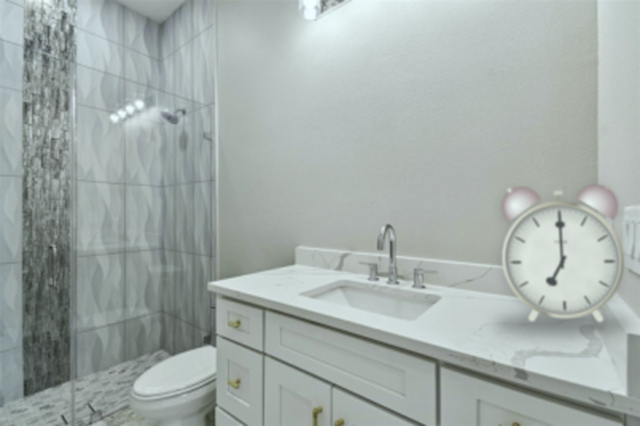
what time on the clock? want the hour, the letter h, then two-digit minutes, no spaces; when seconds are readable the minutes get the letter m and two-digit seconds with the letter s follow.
7h00
